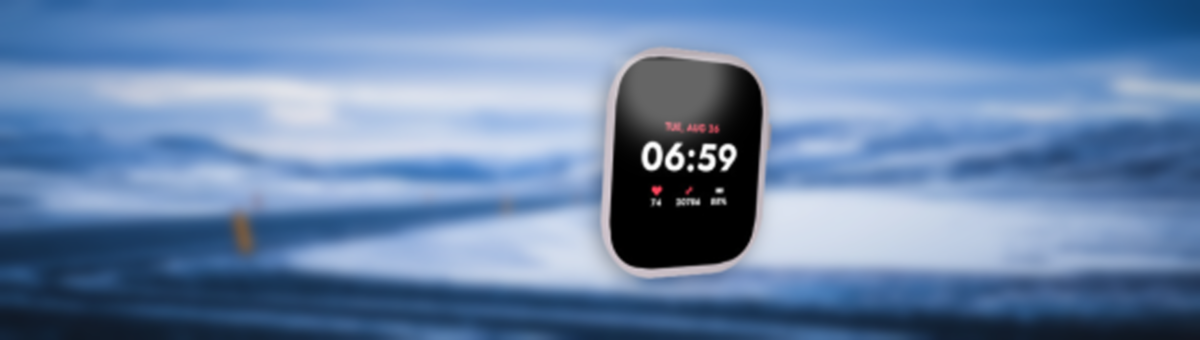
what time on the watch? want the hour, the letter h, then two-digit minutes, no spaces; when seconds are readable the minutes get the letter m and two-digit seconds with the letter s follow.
6h59
